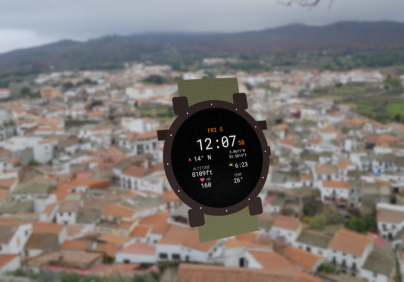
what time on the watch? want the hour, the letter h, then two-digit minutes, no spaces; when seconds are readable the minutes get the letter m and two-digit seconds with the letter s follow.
12h07
